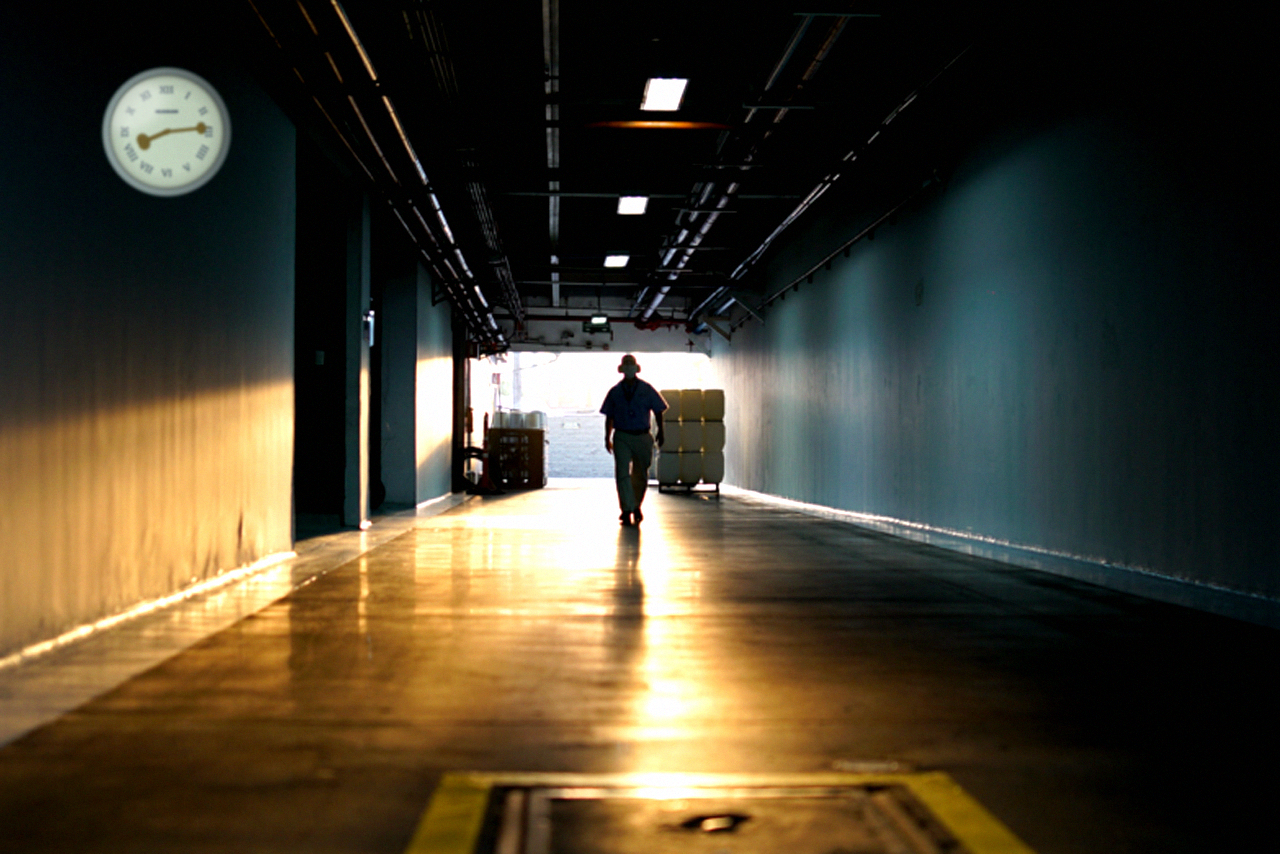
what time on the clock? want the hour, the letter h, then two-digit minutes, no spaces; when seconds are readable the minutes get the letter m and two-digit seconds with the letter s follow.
8h14
